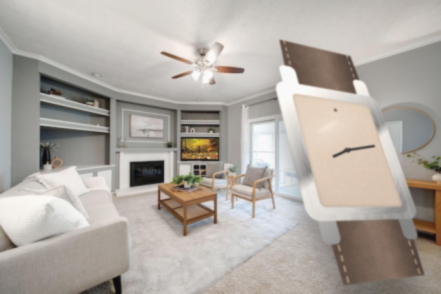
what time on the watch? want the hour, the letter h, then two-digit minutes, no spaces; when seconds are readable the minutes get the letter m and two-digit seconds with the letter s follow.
8h13
